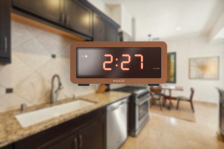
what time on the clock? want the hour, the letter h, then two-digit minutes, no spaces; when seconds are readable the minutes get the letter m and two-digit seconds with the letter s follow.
2h27
